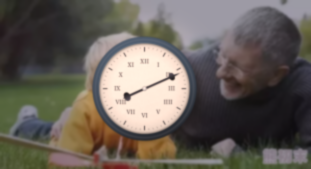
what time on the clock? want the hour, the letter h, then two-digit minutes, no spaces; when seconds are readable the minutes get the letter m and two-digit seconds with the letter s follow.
8h11
